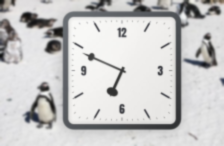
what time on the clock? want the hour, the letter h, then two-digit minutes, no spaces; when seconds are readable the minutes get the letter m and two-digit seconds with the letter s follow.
6h49
